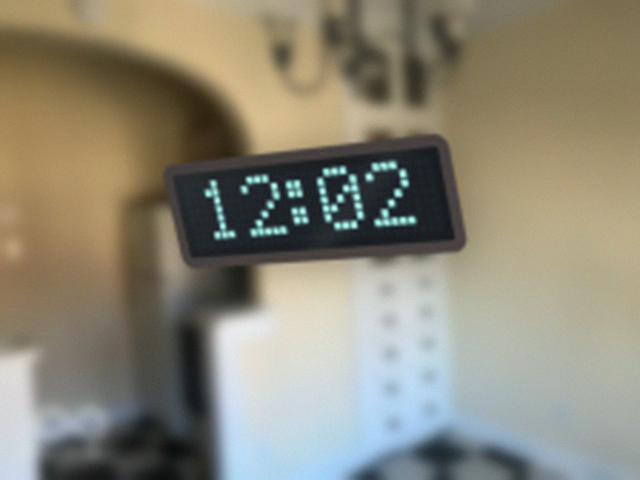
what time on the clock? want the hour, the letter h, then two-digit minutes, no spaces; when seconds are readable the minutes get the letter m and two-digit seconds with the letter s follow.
12h02
